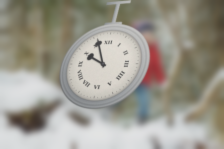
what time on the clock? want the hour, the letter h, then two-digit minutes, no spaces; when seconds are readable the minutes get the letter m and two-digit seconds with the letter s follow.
9h56
